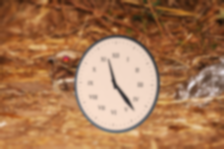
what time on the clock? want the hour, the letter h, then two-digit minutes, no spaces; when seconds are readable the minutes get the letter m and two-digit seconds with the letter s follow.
11h23
